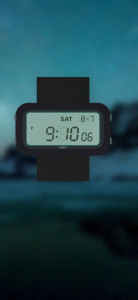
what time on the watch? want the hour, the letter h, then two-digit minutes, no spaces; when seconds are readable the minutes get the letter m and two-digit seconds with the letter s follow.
9h10m06s
